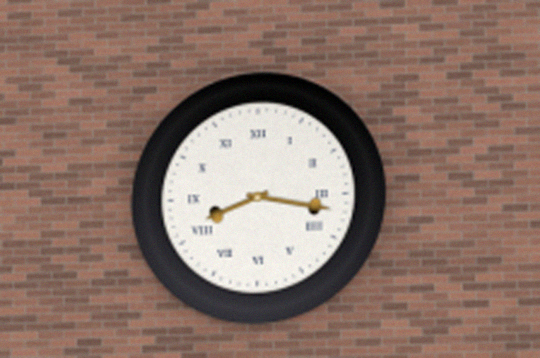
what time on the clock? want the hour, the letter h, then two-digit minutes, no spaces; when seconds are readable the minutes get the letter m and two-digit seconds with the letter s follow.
8h17
